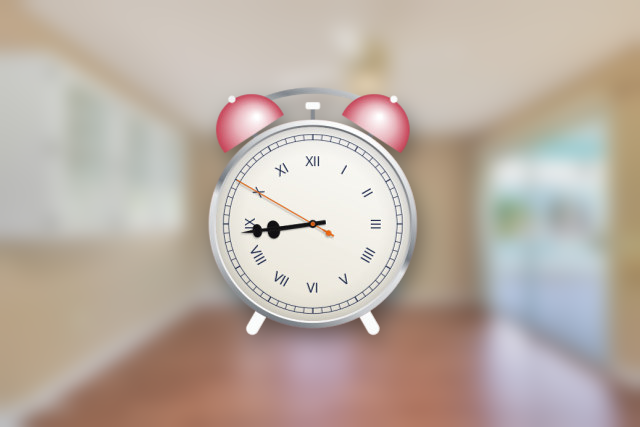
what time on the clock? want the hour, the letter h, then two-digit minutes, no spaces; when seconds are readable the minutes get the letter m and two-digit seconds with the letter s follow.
8h43m50s
